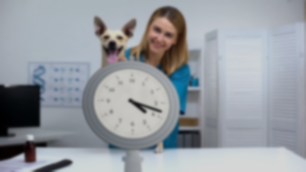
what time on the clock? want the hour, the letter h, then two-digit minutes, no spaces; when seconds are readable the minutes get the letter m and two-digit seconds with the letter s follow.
4h18
